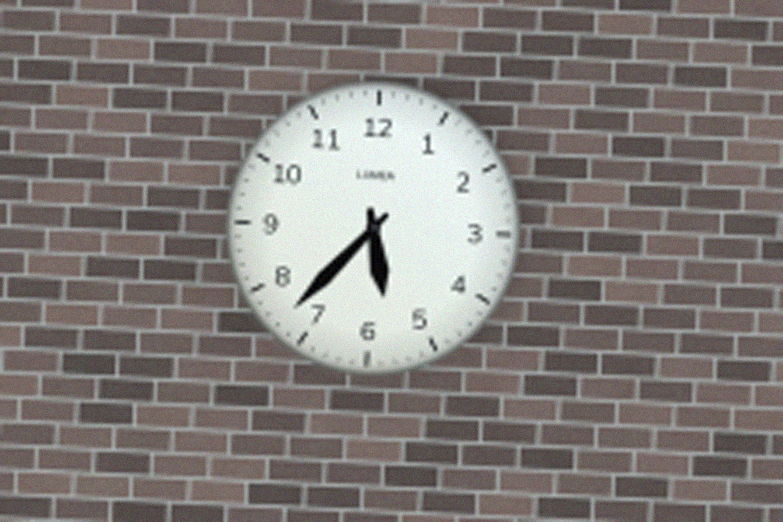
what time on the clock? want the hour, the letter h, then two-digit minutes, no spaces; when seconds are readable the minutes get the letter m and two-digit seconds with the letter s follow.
5h37
